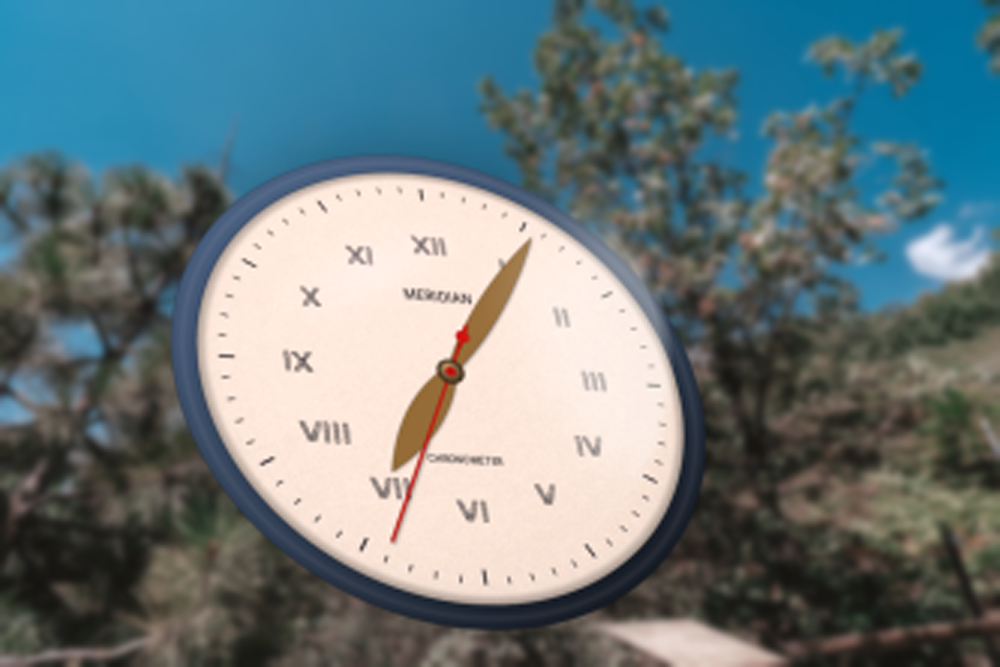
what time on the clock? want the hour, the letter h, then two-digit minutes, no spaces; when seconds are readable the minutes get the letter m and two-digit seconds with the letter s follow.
7h05m34s
